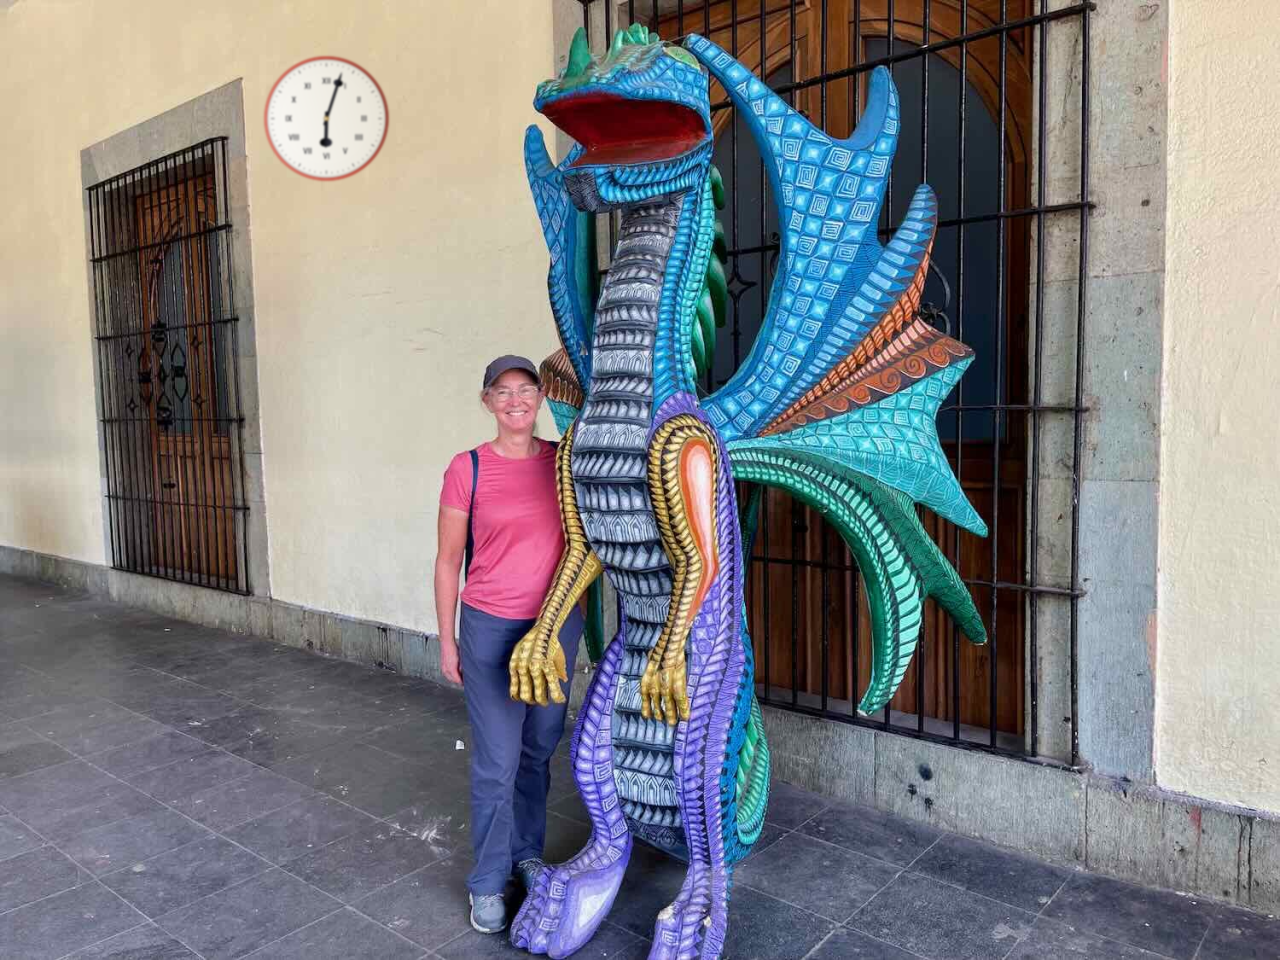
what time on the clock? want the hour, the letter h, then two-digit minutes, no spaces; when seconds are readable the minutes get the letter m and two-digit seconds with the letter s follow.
6h03
